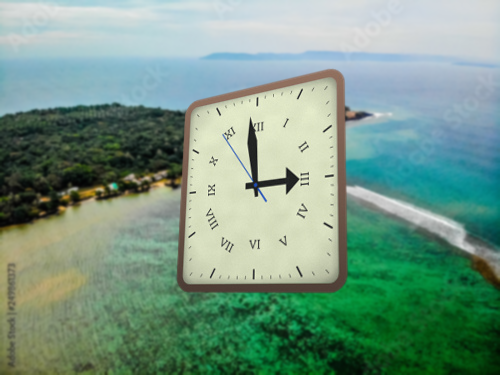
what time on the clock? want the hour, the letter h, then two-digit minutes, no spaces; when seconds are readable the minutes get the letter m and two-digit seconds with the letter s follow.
2h58m54s
